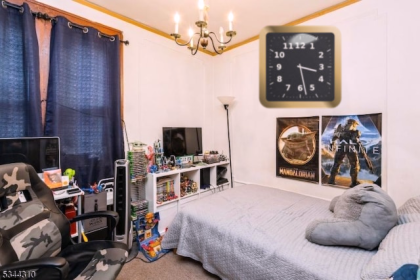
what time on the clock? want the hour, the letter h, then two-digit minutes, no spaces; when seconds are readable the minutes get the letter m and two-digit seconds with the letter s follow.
3h28
